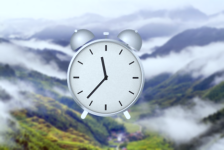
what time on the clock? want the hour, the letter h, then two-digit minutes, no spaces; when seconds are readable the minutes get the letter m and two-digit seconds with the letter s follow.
11h37
